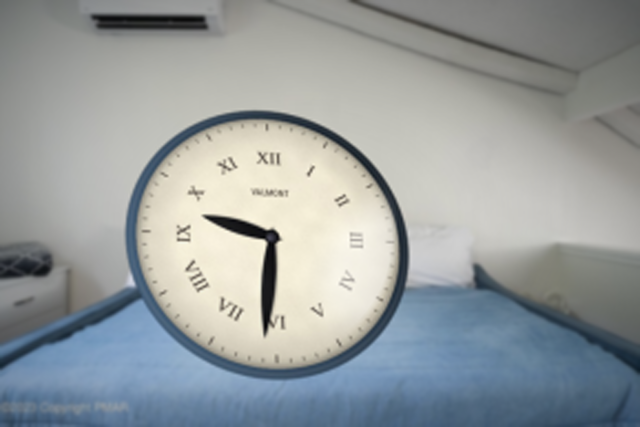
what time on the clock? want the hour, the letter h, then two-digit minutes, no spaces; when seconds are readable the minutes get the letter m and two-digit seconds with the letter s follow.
9h31
